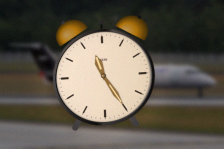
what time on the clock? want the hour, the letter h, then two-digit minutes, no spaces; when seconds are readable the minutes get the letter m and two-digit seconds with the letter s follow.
11h25
